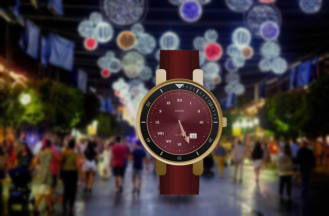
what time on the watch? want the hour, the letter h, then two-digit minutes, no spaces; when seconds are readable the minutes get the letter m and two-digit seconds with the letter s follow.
5h26
